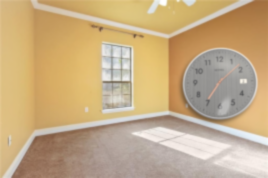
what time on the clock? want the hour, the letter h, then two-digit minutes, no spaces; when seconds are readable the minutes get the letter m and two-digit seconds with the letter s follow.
7h08
